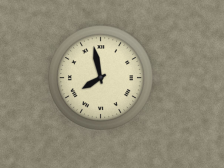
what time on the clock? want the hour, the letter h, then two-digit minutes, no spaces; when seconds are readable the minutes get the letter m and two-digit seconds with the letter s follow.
7h58
